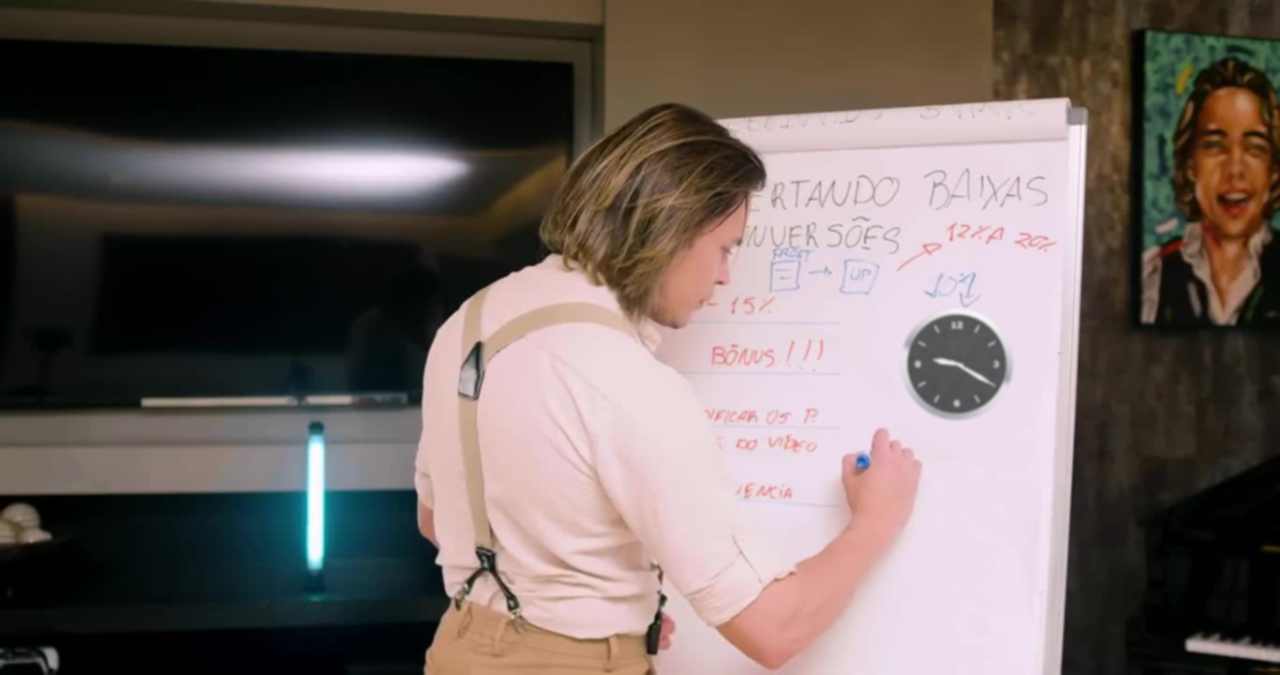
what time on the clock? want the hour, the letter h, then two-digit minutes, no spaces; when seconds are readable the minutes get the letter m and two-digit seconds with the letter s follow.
9h20
